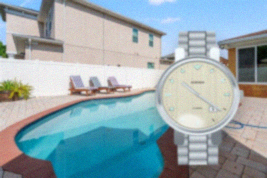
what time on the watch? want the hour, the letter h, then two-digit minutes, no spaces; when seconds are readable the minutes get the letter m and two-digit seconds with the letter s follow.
10h21
